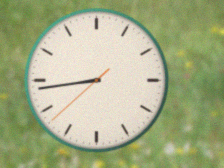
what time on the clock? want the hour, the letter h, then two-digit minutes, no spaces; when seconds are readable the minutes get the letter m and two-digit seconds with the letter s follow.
8h43m38s
